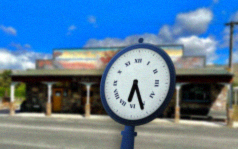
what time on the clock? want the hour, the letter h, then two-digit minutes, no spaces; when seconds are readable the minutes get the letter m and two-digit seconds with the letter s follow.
6h26
